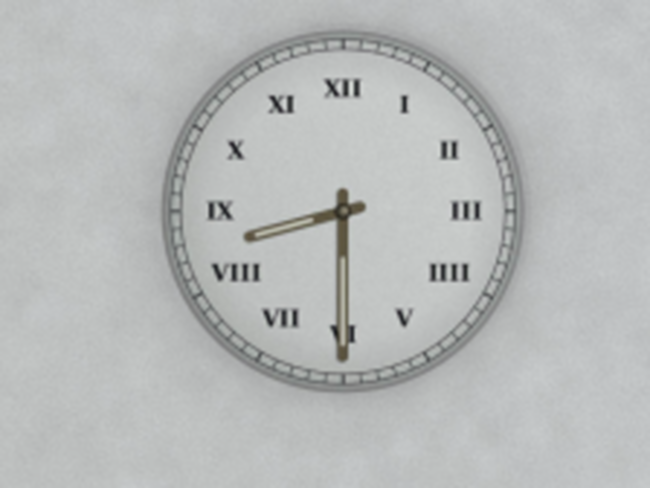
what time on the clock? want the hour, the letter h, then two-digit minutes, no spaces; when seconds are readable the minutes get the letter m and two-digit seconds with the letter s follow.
8h30
